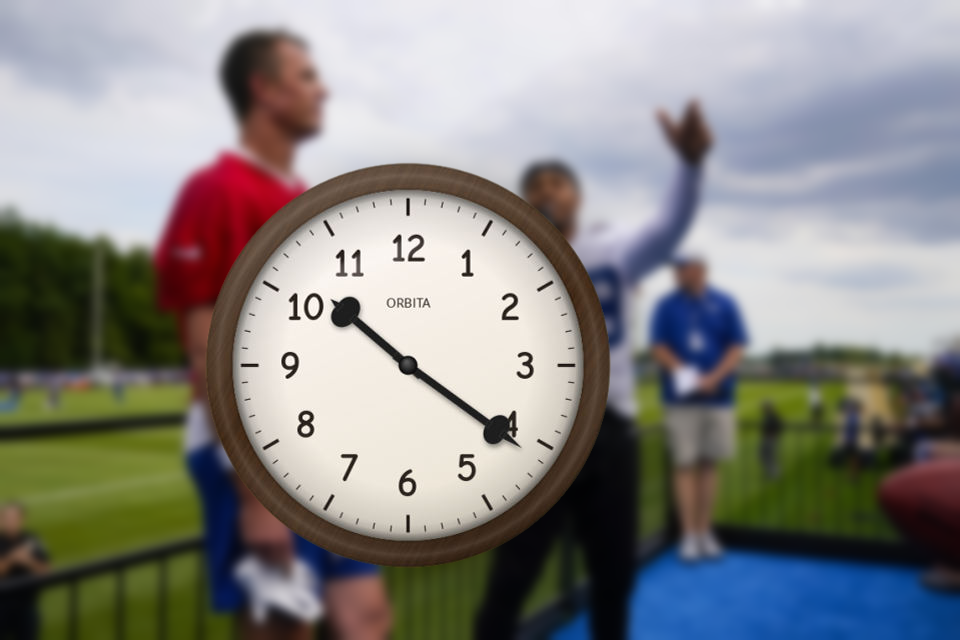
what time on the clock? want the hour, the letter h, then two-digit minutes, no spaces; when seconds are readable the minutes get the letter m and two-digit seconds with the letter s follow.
10h21
